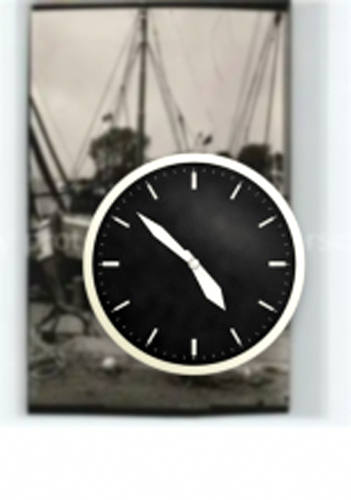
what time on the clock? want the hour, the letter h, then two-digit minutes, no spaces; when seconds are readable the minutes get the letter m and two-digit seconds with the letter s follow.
4h52
